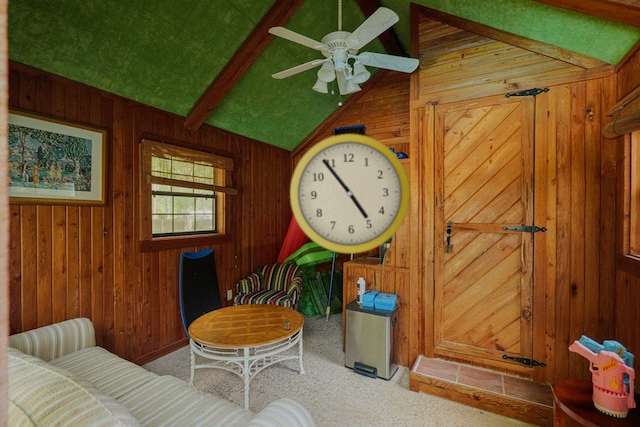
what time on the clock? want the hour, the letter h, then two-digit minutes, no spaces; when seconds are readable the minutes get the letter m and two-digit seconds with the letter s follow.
4h54
